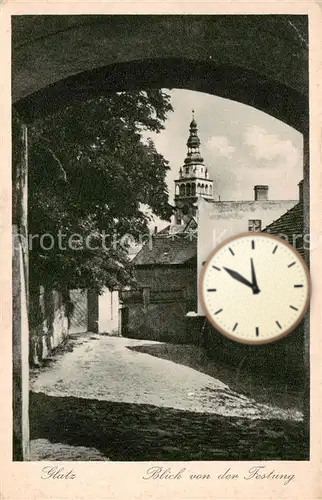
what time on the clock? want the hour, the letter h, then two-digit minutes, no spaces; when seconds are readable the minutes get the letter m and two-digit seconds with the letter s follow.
11h51
